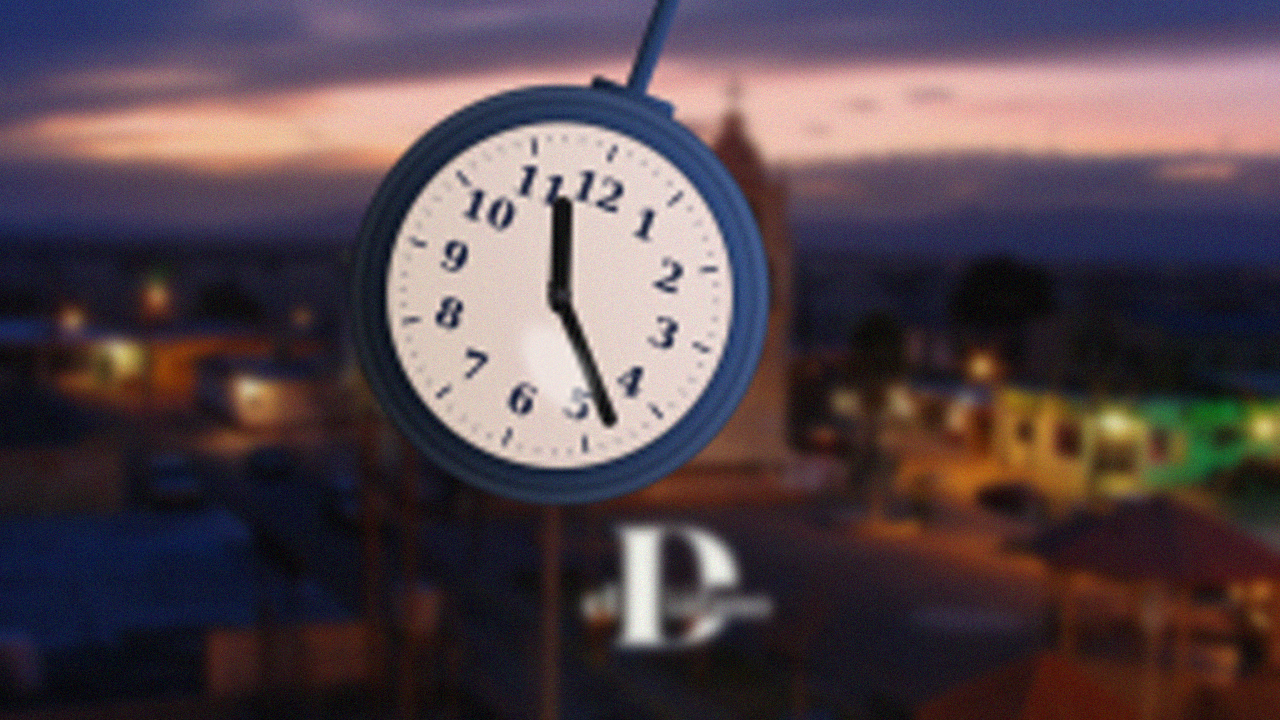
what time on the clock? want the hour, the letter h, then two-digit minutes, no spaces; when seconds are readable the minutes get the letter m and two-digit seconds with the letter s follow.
11h23
